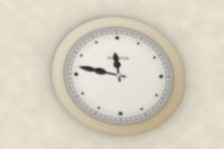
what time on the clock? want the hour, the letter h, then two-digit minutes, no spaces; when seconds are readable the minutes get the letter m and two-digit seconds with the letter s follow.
11h47
